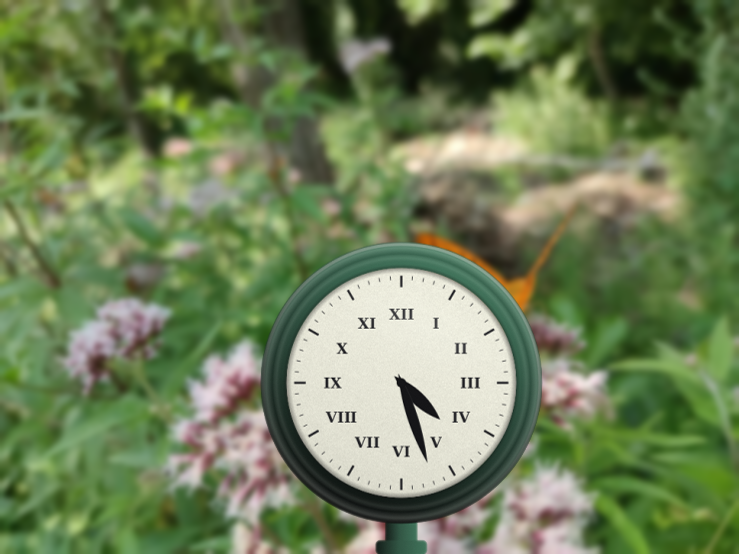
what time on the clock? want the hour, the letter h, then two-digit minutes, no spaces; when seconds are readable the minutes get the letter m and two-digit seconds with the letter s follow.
4h27
